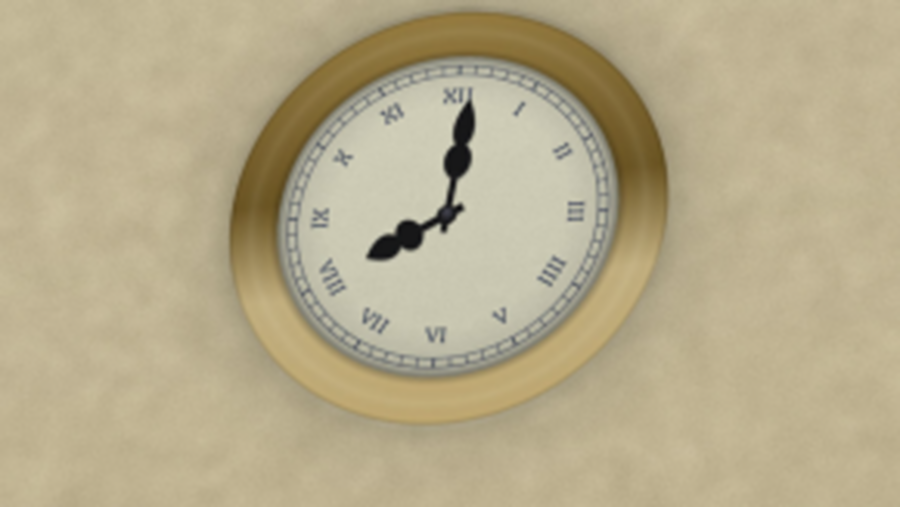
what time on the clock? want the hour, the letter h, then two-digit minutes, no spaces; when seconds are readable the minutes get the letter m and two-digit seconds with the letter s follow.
8h01
